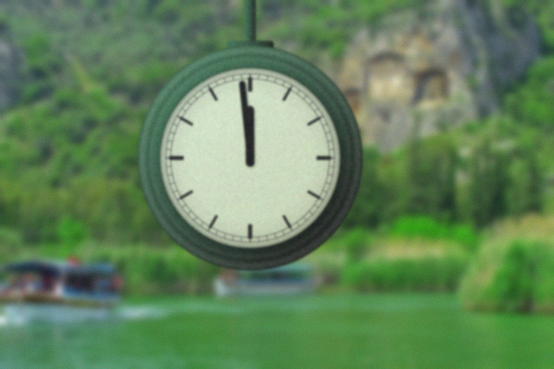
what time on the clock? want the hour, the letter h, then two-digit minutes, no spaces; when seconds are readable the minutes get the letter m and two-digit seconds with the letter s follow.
11h59
